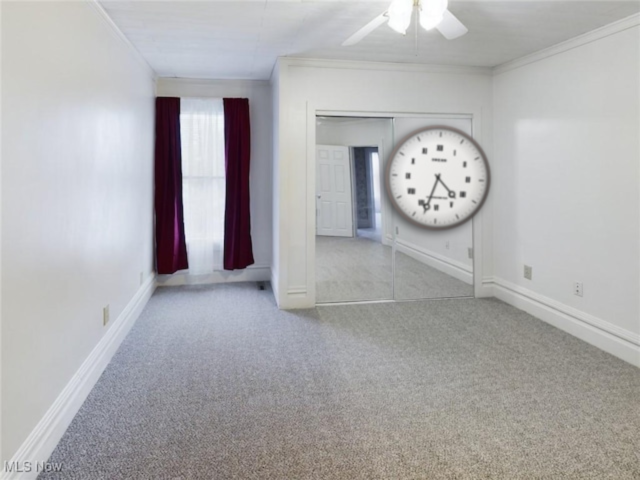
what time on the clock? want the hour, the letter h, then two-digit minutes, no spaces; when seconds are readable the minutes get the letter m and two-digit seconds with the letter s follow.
4h33
